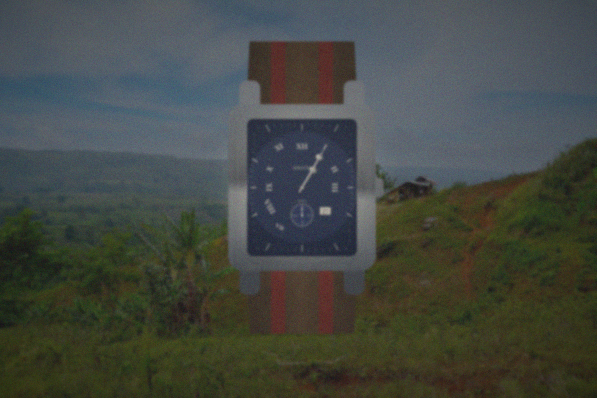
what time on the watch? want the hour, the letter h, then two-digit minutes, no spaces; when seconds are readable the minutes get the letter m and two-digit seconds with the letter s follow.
1h05
